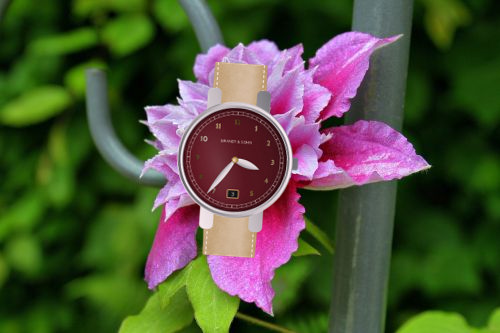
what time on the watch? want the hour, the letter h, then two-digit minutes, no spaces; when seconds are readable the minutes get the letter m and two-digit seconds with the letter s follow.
3h36
